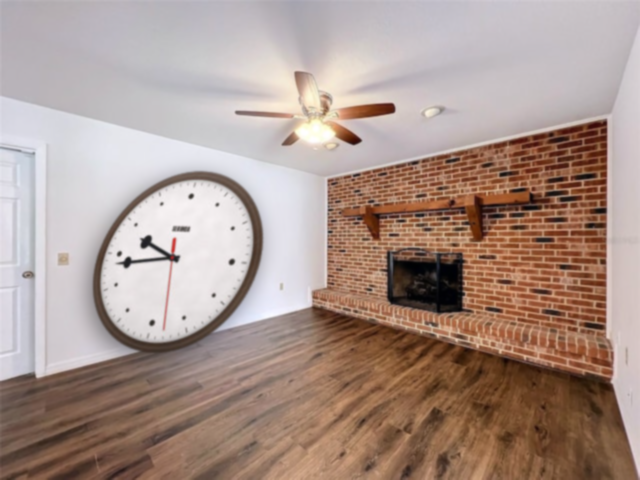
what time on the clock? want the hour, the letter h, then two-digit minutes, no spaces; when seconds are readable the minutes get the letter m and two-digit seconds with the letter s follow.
9h43m28s
